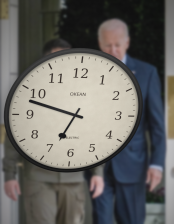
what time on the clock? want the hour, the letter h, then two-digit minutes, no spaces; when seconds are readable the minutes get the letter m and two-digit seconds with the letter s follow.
6h48
